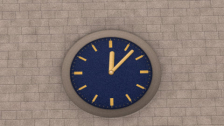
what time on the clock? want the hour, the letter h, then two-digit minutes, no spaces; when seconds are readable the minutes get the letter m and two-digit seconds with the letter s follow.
12h07
